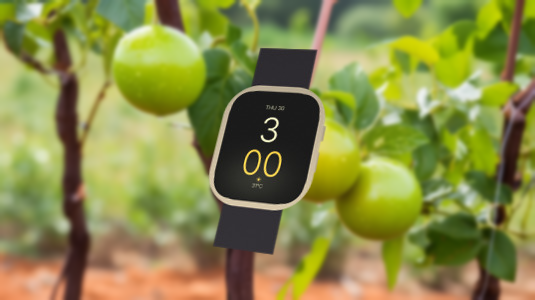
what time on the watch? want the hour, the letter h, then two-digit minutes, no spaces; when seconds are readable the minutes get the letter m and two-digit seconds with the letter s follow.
3h00
